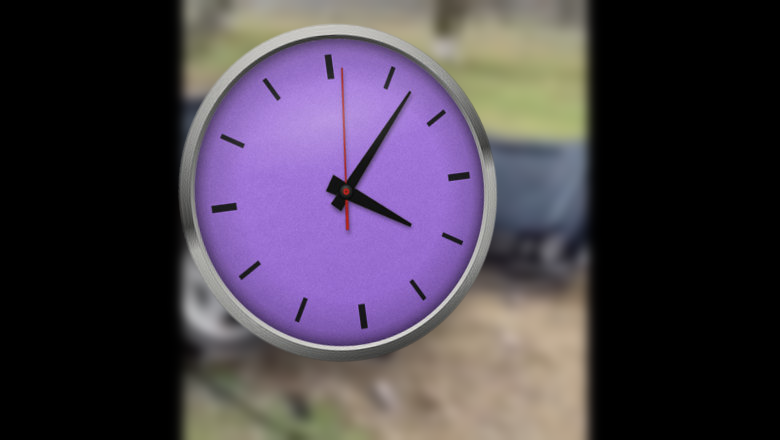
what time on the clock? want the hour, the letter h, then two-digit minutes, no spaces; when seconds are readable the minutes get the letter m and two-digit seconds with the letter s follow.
4h07m01s
